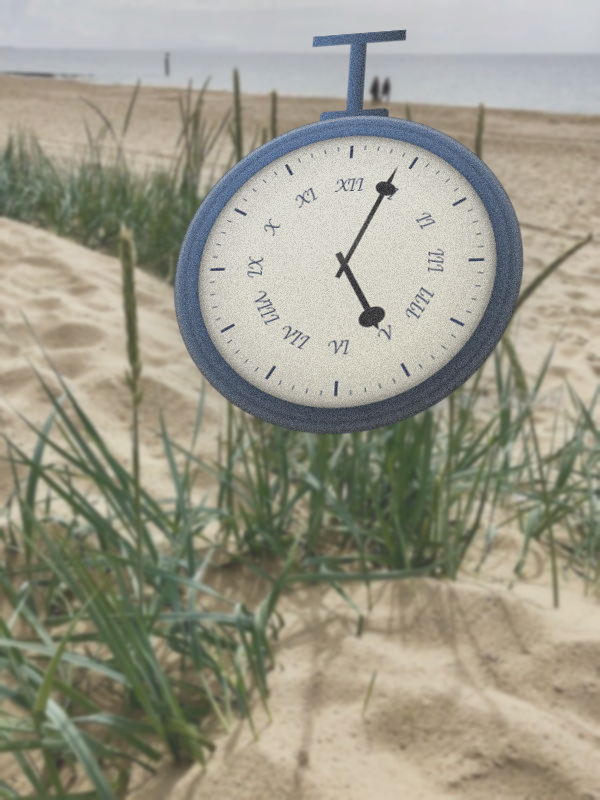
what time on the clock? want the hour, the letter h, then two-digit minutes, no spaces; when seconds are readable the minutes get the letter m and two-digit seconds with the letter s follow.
5h04
